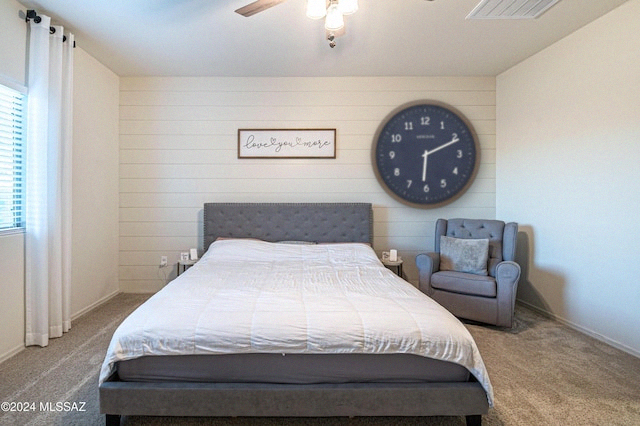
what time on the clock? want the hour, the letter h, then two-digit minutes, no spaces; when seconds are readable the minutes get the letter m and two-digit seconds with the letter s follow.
6h11
